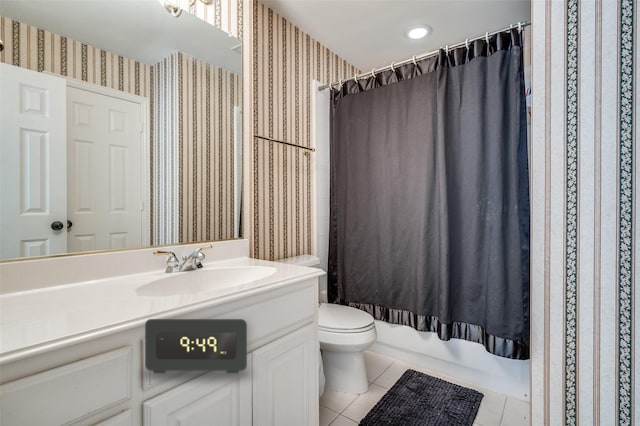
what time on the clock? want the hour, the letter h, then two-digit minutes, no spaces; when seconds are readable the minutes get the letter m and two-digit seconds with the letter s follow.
9h49
